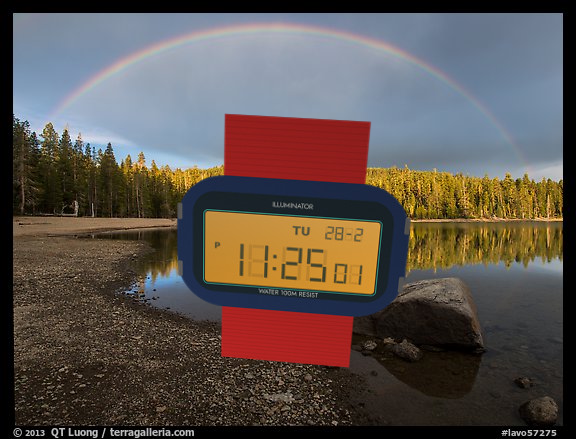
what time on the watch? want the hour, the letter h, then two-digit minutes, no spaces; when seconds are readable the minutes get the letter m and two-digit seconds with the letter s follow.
11h25m01s
